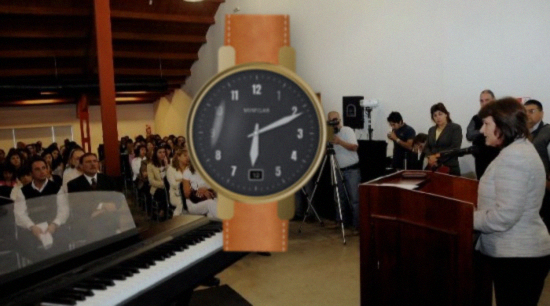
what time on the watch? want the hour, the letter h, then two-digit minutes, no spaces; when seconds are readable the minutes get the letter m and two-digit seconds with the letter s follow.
6h11
